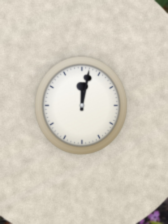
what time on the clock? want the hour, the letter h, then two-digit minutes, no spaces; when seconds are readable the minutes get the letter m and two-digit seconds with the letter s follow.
12h02
